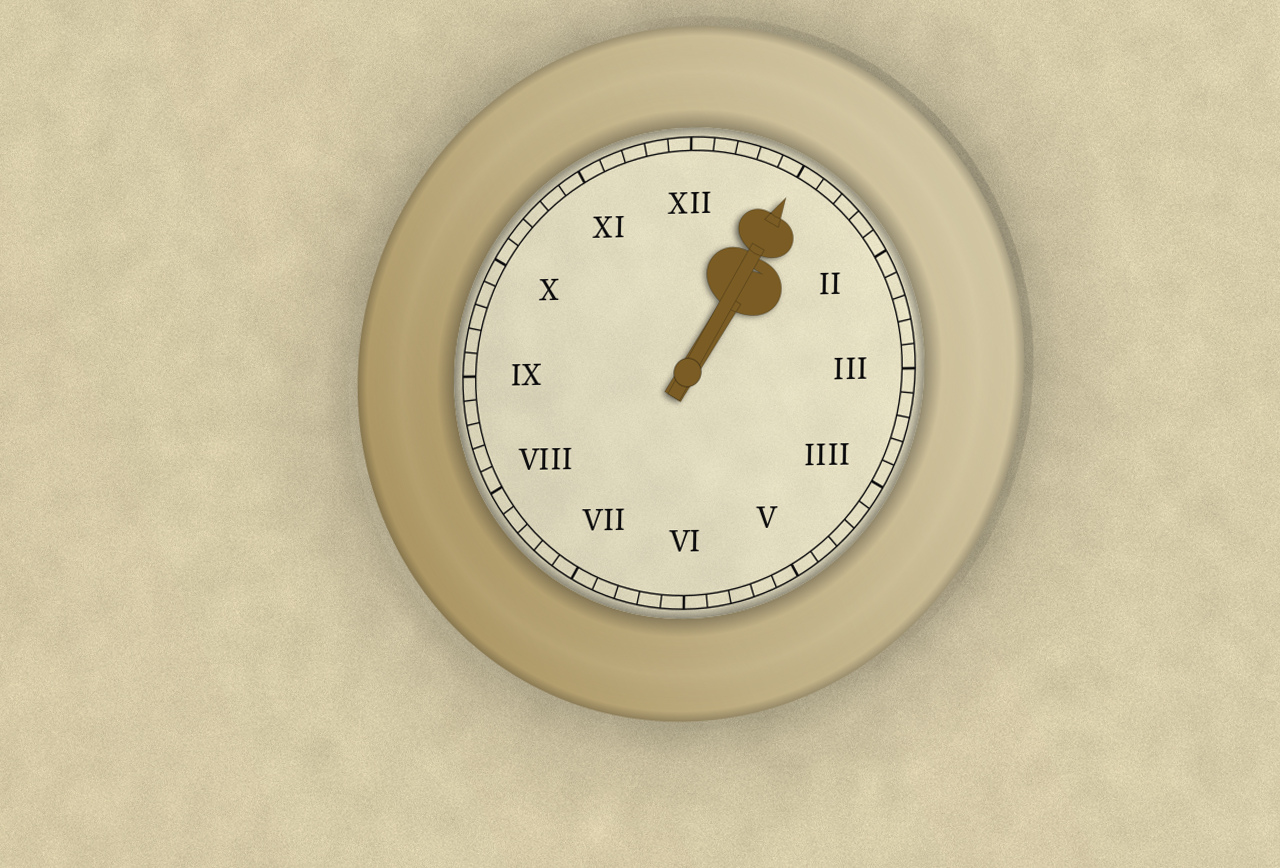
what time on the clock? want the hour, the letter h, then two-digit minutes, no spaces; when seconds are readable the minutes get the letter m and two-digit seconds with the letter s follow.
1h05
